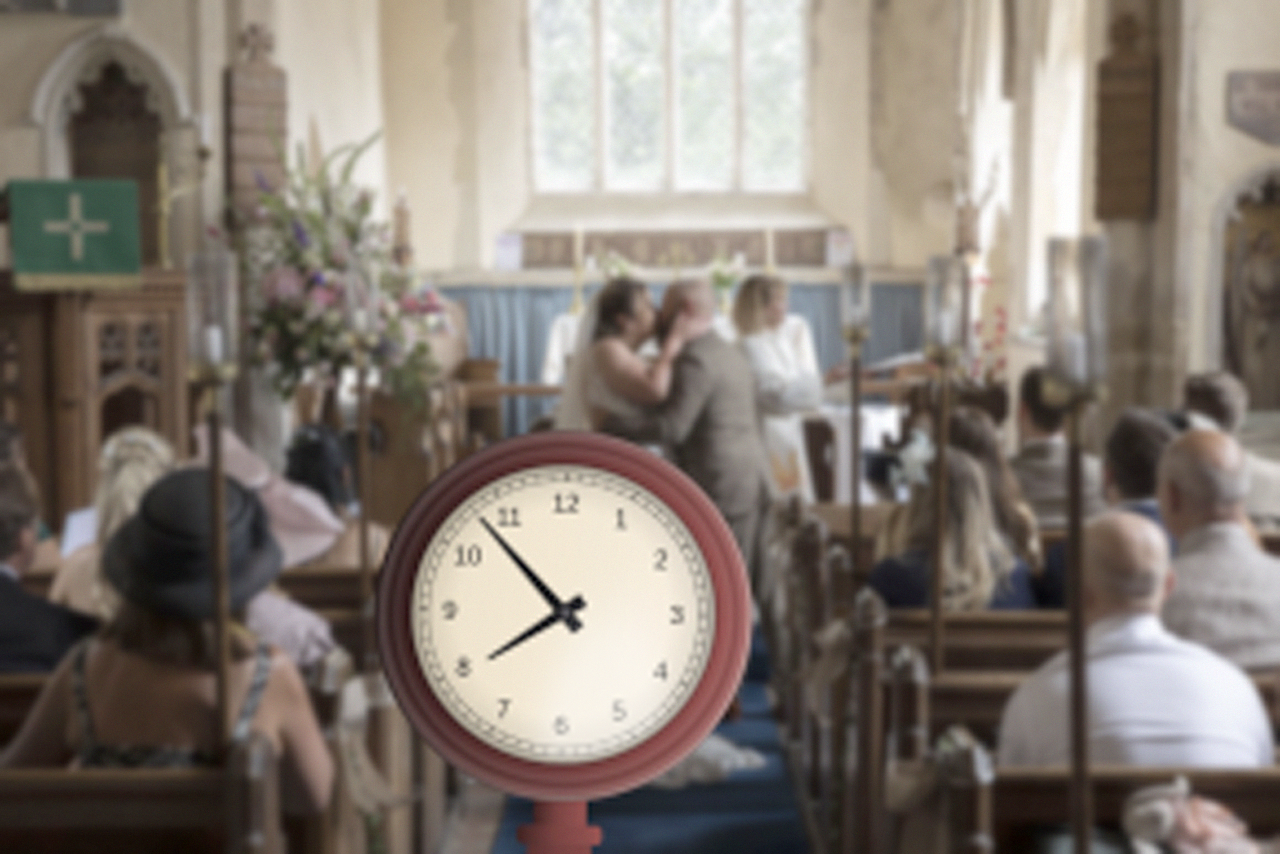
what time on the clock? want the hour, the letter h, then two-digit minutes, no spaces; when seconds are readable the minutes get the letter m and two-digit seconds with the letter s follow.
7h53
